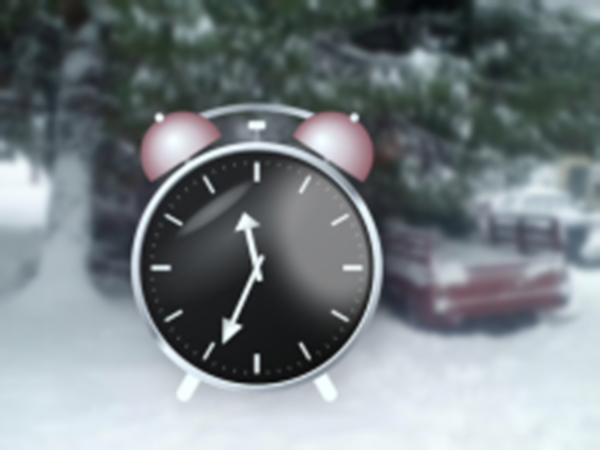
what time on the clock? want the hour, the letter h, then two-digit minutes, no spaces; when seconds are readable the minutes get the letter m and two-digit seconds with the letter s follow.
11h34
